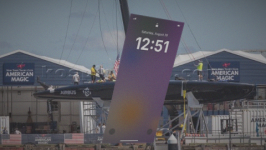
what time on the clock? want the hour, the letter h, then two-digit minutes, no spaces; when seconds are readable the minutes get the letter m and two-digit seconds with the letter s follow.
12h51
